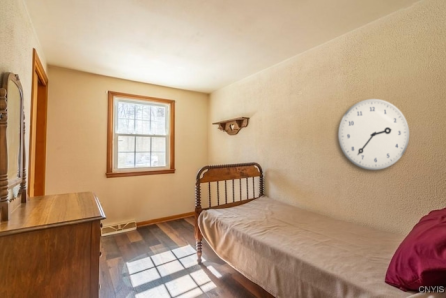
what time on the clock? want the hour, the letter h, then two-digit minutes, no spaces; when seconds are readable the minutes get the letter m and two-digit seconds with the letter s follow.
2h37
